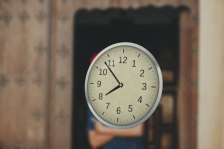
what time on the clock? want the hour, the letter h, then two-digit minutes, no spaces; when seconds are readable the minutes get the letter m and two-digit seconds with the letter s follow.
7h53
